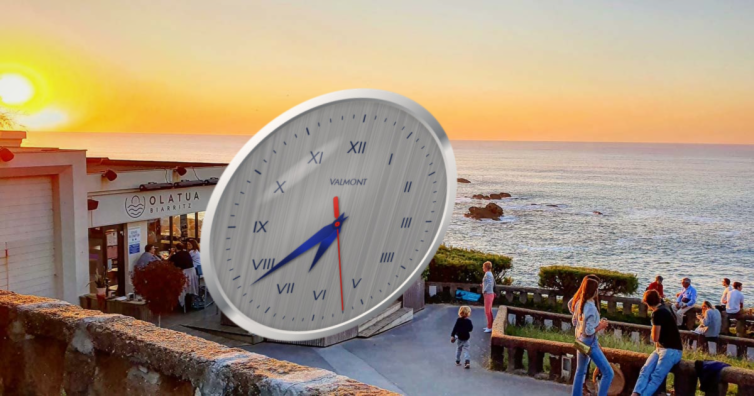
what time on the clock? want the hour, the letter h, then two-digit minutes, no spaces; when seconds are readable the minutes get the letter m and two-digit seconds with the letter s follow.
6h38m27s
